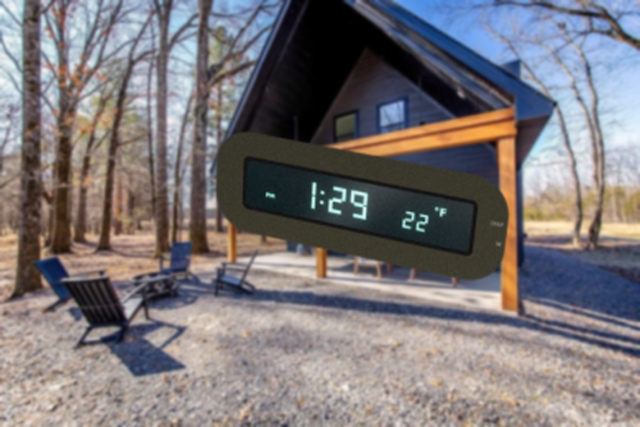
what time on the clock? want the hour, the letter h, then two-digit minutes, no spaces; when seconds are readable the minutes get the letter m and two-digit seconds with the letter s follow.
1h29
